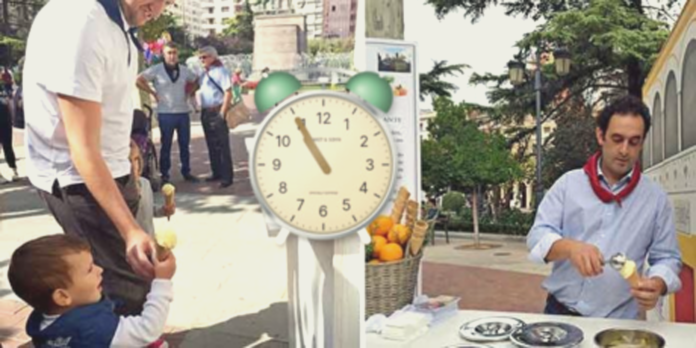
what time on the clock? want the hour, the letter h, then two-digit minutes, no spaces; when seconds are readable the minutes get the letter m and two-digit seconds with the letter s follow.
10h55
